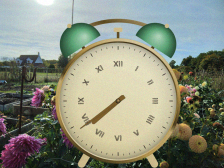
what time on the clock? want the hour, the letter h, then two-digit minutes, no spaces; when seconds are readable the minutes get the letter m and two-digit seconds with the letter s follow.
7h39
